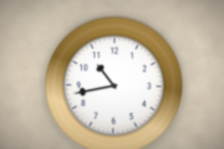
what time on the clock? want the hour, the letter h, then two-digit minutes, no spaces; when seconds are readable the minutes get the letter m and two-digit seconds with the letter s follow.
10h43
